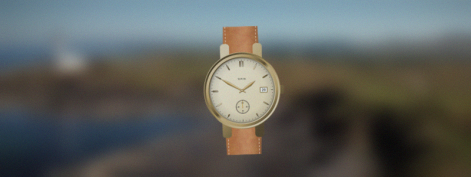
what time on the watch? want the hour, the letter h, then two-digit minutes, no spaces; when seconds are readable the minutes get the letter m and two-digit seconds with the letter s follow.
1h50
